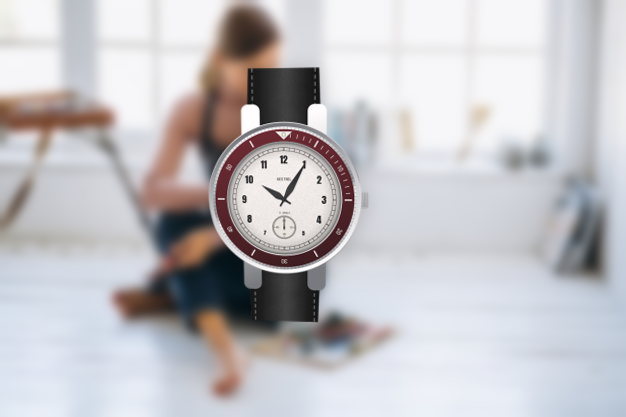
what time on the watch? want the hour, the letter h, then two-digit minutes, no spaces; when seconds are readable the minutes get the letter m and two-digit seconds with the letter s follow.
10h05
